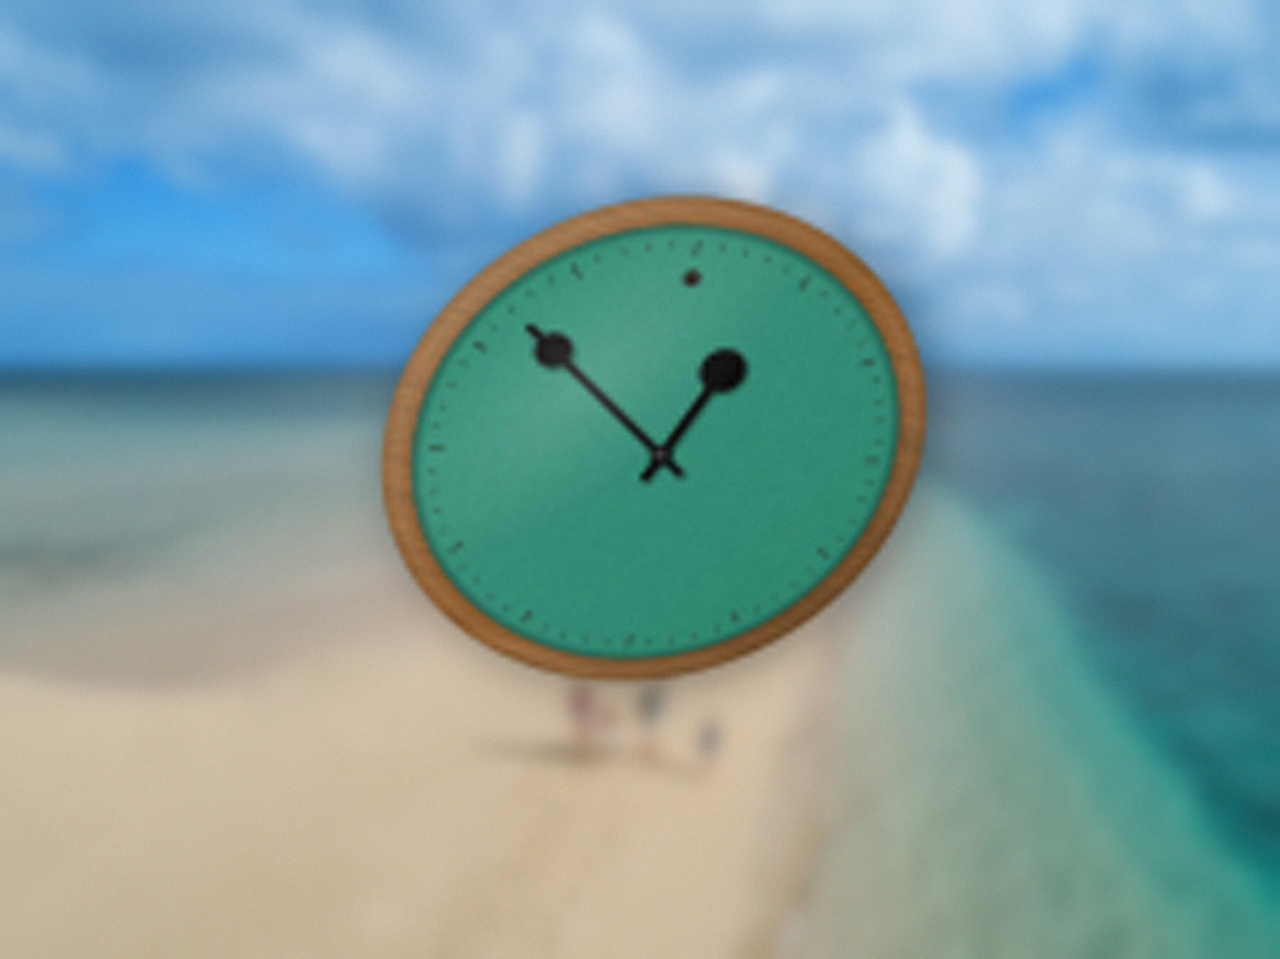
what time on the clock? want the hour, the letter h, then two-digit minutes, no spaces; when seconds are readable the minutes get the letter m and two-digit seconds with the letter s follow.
12h52
